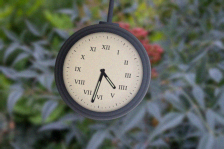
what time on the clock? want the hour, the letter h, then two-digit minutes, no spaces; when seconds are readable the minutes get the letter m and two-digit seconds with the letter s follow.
4h32
